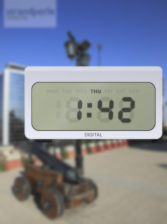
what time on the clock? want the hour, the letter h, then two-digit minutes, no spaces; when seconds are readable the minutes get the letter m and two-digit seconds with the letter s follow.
1h42
